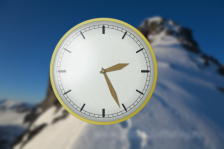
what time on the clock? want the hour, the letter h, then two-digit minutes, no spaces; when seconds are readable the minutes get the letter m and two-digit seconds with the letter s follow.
2h26
